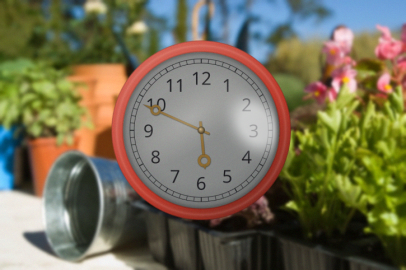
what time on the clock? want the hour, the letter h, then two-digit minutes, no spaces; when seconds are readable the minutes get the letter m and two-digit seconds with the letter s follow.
5h49
